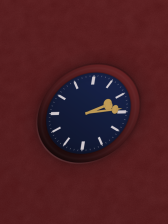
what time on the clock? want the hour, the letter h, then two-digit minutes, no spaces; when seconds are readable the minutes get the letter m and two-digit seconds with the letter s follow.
2h14
